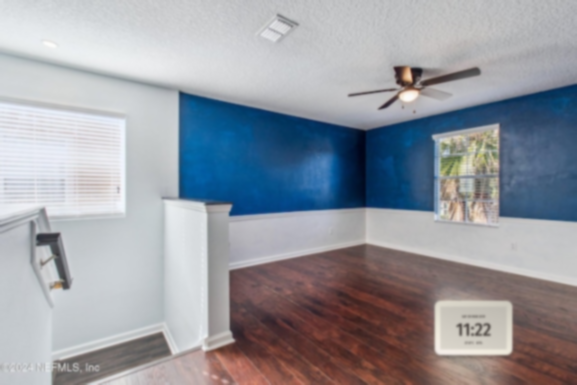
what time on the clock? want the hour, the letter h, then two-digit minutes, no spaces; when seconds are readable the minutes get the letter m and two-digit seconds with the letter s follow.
11h22
